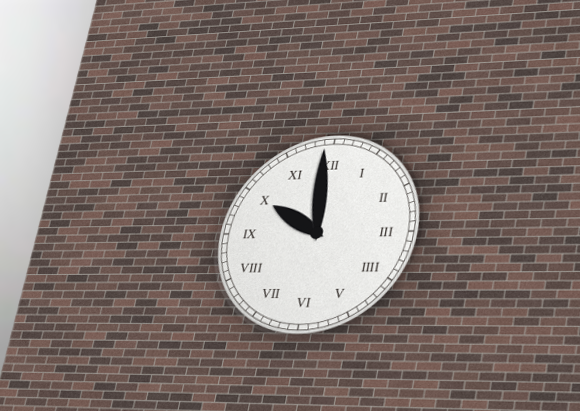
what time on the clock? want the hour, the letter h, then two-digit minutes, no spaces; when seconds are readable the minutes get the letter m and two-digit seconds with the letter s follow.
9h59
